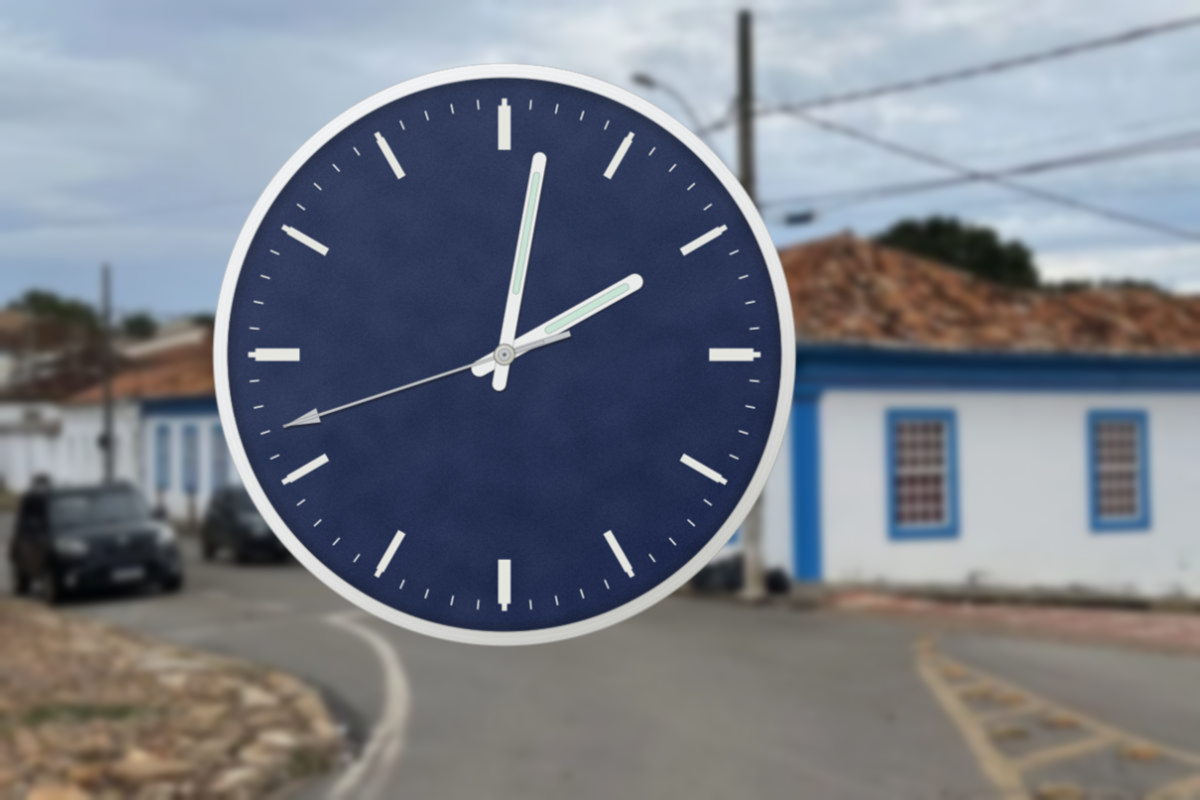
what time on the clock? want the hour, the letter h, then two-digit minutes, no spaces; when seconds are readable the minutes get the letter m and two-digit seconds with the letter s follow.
2h01m42s
